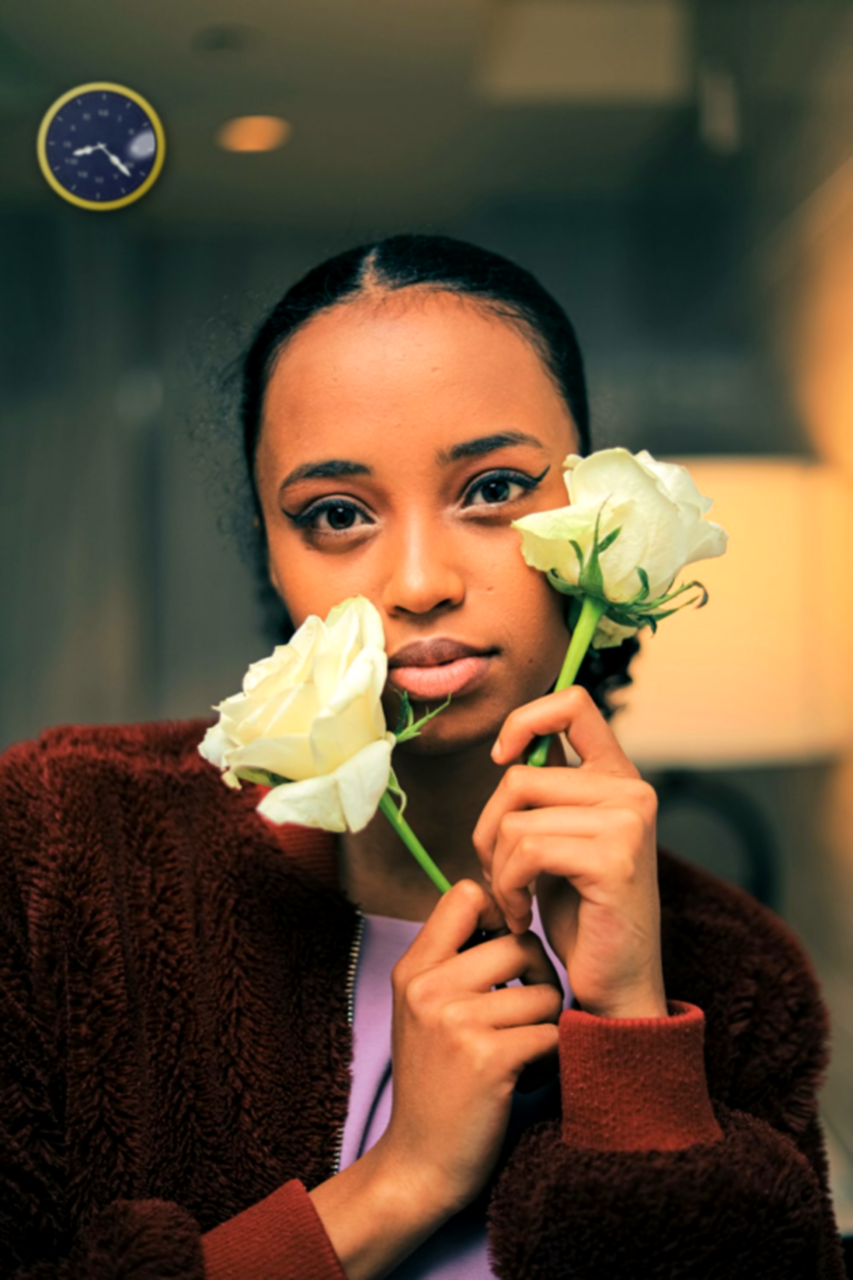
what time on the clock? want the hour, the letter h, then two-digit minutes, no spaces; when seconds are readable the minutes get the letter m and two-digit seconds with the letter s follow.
8h22
